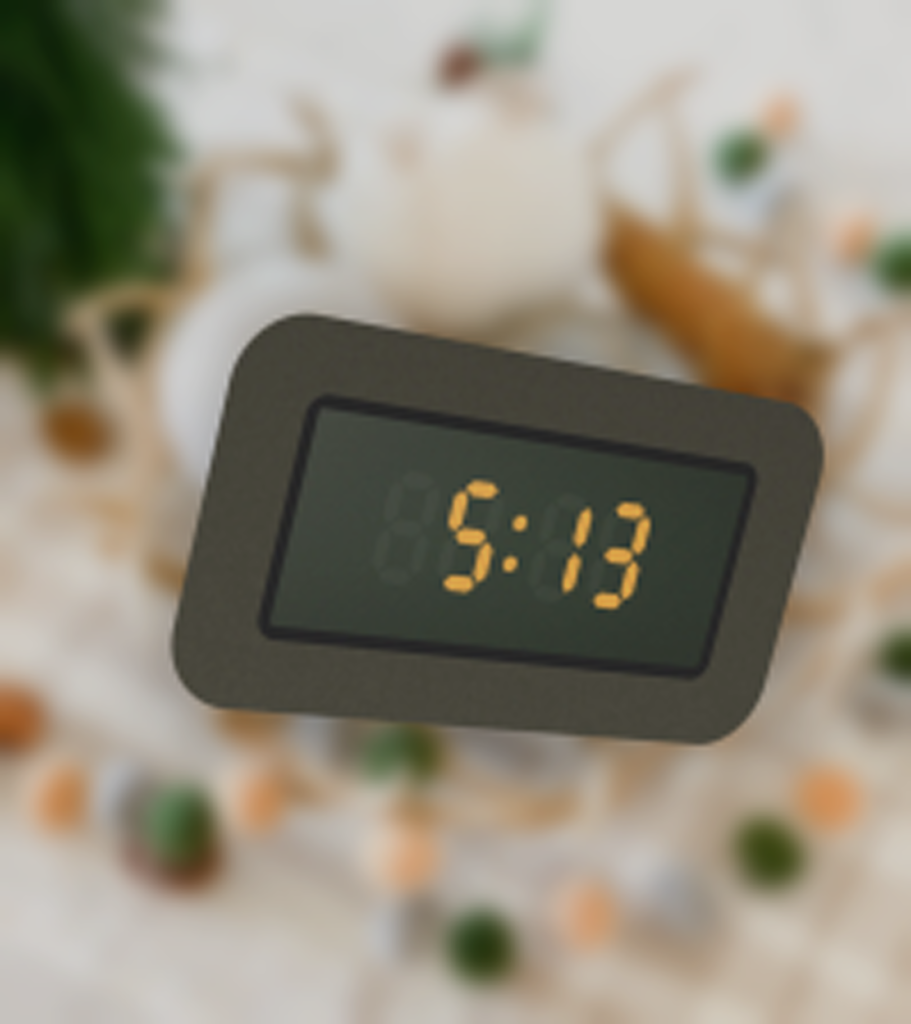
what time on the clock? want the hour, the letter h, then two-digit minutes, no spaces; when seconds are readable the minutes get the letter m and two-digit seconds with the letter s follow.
5h13
